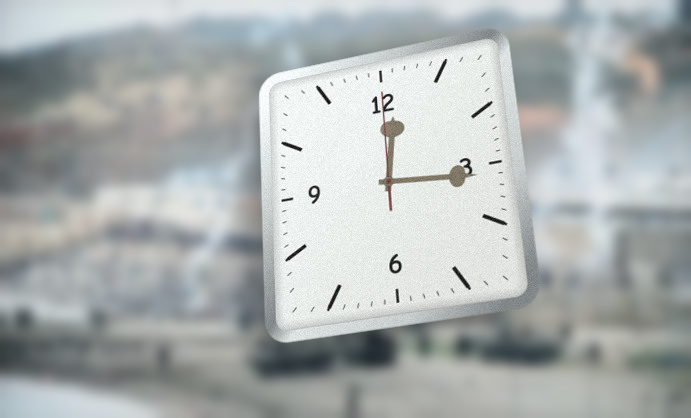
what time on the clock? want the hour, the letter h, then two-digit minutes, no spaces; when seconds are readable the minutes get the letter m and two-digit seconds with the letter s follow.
12h16m00s
